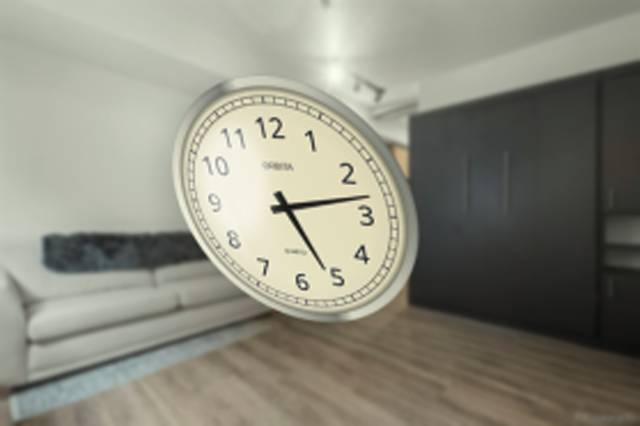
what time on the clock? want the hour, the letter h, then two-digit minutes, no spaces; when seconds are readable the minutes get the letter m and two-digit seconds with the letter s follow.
5h13
